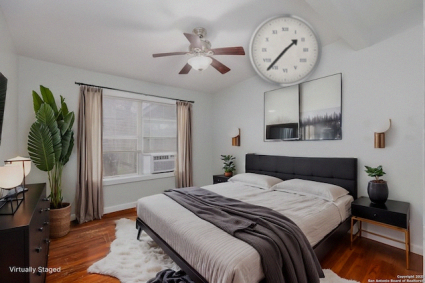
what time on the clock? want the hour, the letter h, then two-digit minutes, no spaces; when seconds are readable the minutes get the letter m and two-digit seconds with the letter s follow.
1h37
